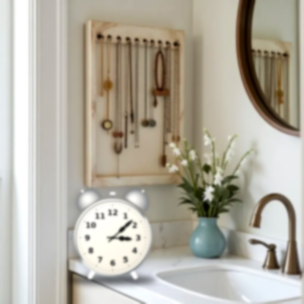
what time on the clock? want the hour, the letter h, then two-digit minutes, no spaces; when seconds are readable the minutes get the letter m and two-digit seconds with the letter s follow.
3h08
